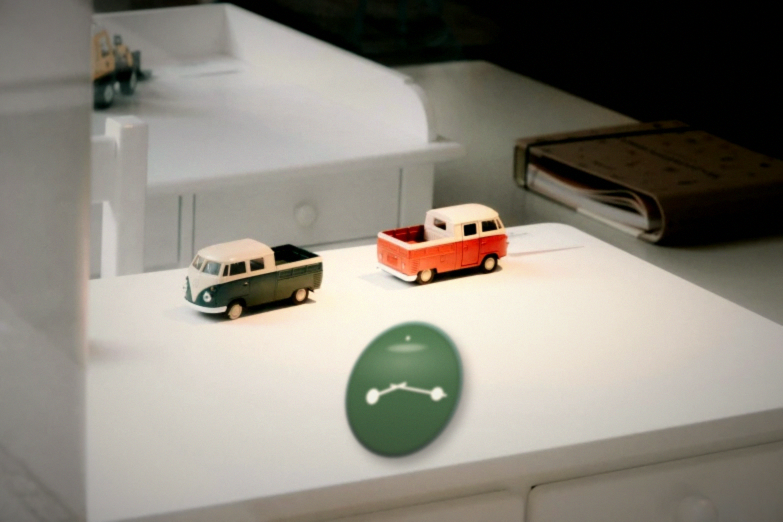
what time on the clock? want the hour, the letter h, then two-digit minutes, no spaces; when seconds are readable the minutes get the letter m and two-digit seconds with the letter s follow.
8h16
